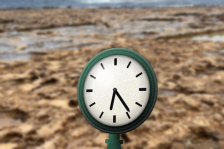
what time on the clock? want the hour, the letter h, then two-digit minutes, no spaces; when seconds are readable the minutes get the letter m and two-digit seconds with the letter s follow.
6h24
